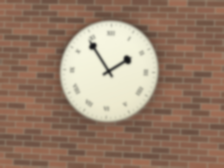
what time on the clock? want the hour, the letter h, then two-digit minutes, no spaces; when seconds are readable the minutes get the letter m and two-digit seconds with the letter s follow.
1h54
